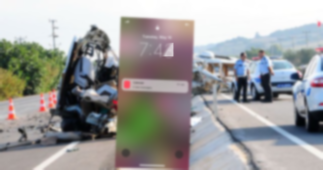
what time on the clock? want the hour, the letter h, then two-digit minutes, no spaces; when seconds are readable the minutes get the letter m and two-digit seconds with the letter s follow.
7h43
